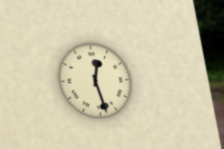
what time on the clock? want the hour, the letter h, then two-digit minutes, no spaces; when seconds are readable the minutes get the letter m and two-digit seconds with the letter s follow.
12h28
